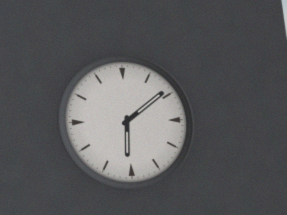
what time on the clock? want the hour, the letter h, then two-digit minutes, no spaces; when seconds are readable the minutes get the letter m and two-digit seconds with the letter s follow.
6h09
